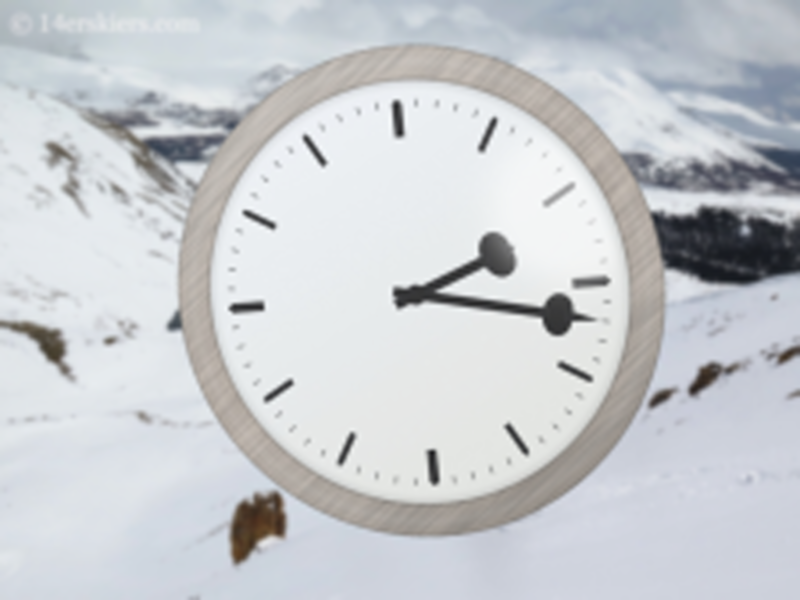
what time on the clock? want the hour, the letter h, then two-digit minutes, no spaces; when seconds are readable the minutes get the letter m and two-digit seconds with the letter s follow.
2h17
